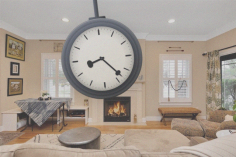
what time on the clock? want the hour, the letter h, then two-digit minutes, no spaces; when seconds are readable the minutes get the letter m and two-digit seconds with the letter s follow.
8h23
